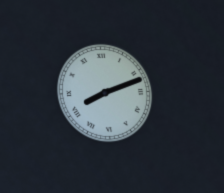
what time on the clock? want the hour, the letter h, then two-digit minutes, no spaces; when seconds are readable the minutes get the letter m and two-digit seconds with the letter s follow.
8h12
